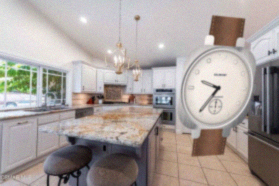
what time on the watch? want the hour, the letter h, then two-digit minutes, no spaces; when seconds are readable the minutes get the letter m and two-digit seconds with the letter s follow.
9h36
